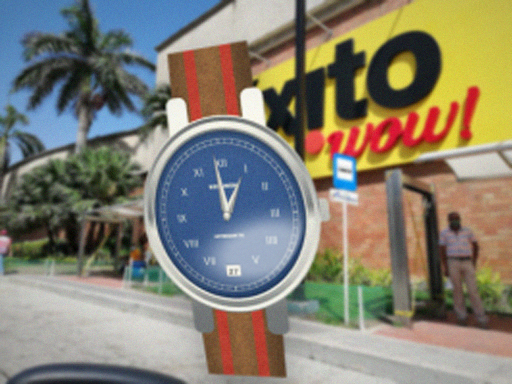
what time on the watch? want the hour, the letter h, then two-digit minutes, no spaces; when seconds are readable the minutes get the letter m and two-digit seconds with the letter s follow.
12h59
